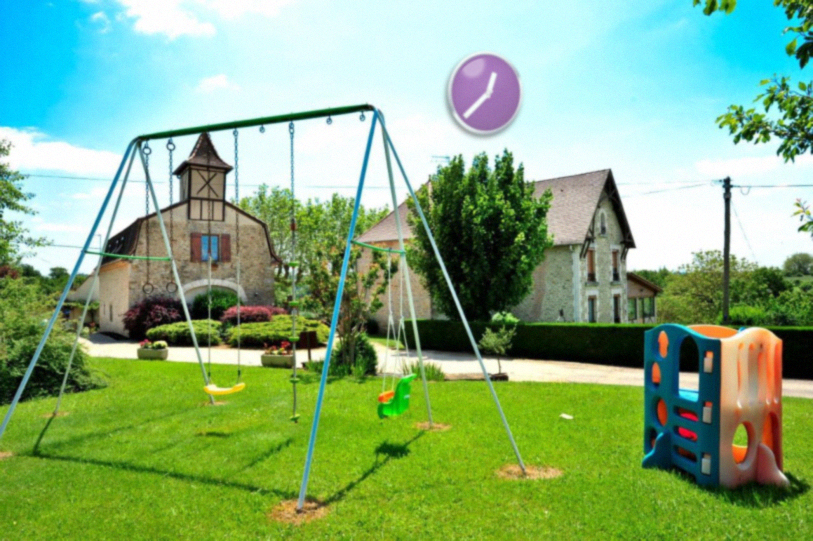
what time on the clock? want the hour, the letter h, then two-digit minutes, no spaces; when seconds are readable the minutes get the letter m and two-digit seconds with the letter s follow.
12h38
